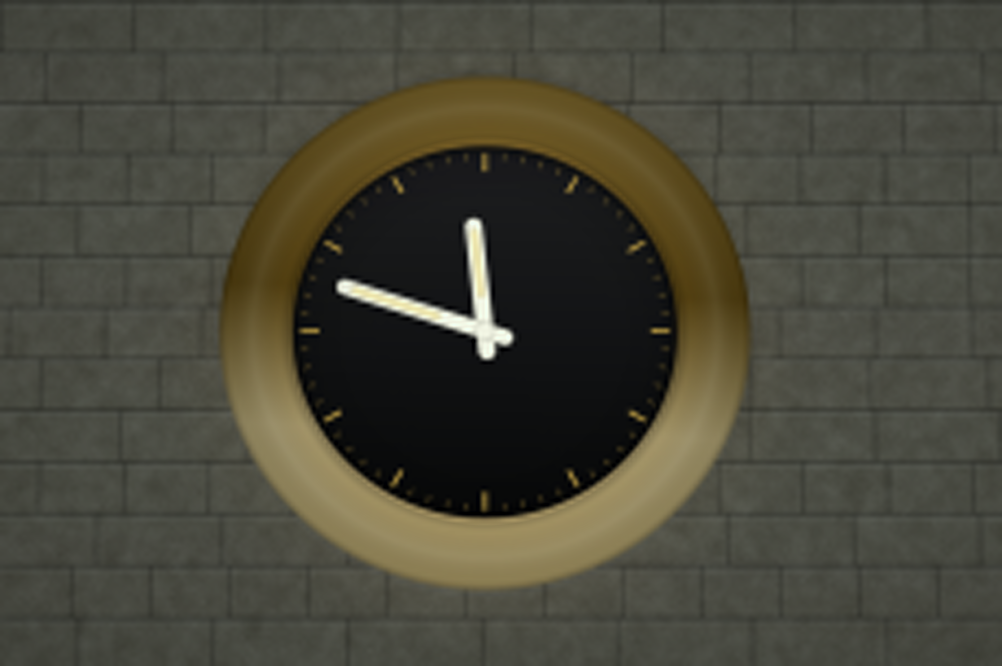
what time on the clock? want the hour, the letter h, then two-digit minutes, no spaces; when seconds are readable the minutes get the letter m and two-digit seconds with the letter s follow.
11h48
